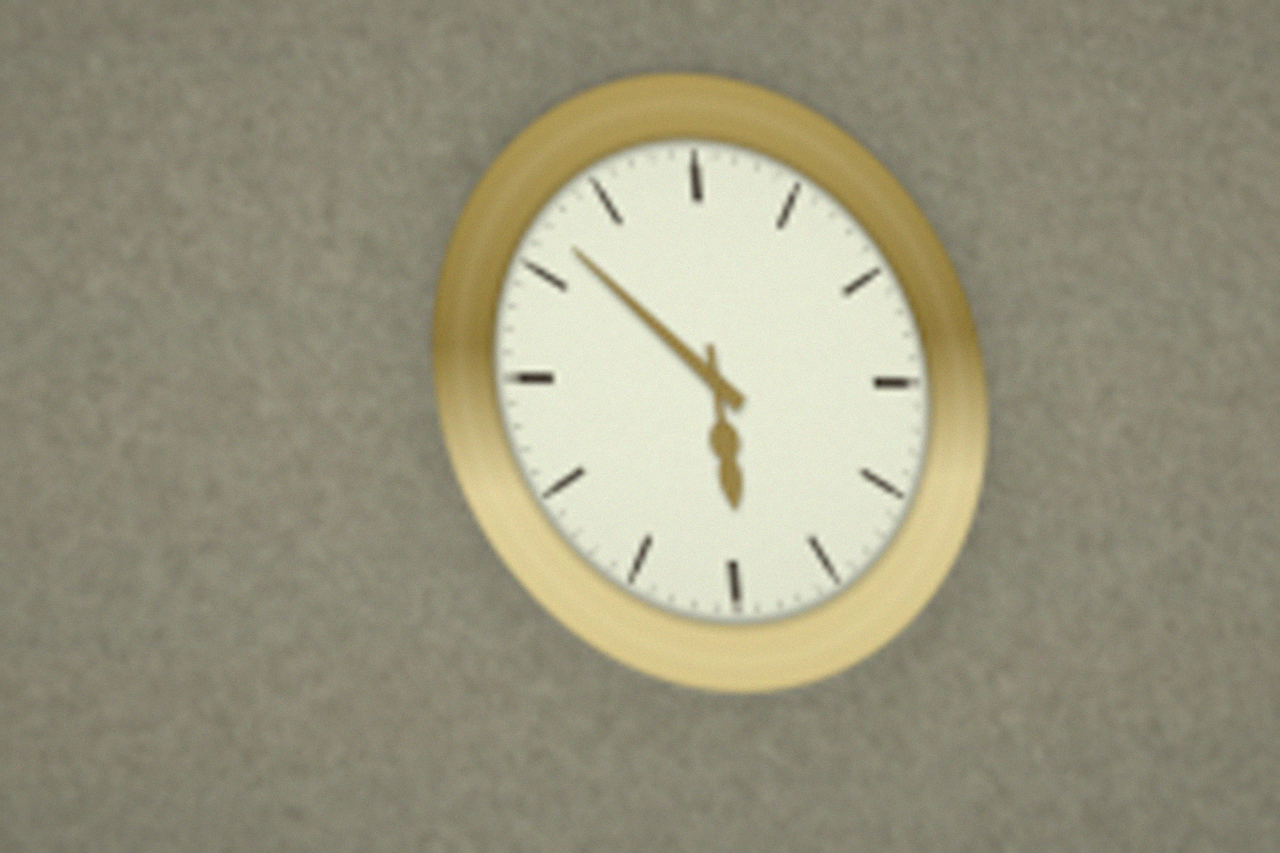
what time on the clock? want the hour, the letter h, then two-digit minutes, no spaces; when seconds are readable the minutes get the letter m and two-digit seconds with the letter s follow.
5h52
